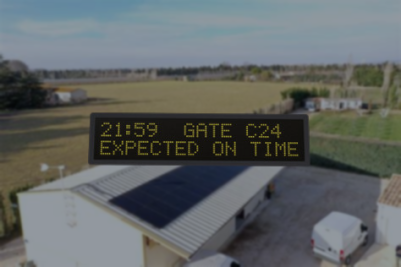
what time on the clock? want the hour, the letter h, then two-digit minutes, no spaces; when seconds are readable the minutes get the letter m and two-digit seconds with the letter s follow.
21h59
